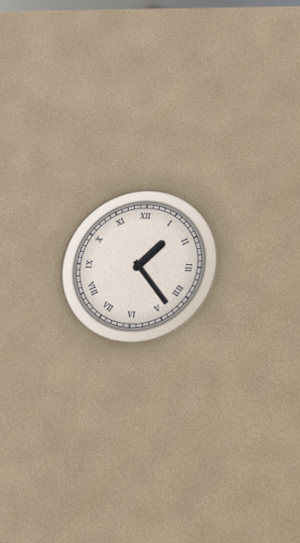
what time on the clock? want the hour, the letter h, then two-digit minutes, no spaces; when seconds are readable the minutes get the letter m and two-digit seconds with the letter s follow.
1h23
